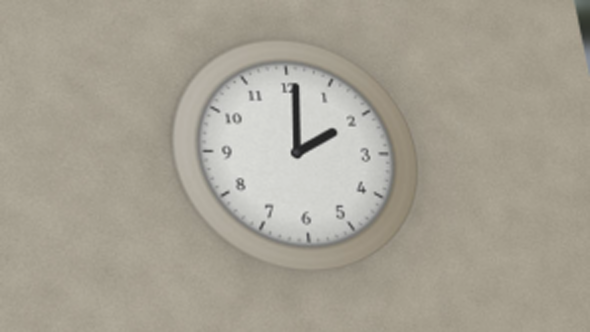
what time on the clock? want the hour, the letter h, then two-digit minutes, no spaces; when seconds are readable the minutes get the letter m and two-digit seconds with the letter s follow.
2h01
